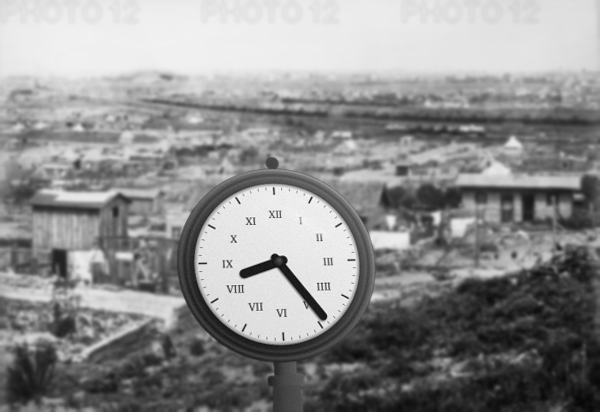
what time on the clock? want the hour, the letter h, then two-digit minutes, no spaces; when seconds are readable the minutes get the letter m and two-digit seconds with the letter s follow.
8h24
